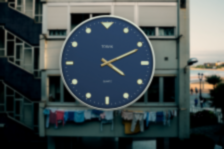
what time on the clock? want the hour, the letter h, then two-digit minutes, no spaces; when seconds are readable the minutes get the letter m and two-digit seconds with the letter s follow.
4h11
